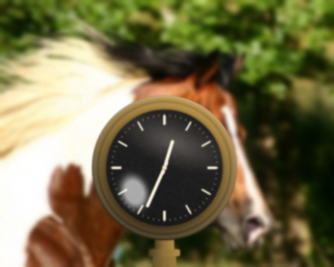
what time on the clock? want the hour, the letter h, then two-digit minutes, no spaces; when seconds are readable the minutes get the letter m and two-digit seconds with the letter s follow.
12h34
